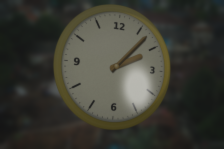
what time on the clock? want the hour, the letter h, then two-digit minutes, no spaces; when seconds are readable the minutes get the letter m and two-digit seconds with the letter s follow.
2h07
